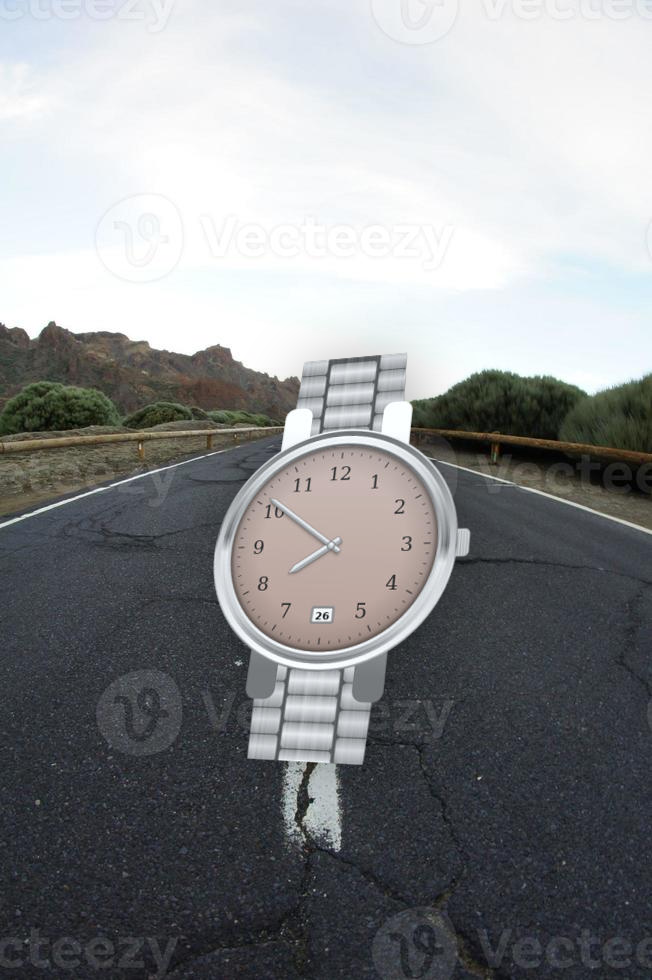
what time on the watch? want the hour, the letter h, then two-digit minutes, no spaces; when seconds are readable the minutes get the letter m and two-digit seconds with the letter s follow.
7h51
